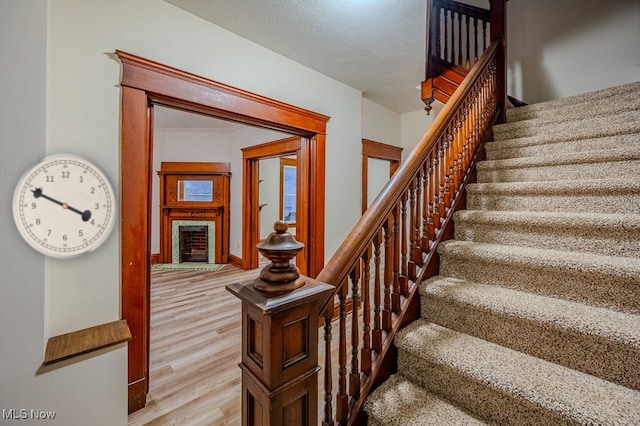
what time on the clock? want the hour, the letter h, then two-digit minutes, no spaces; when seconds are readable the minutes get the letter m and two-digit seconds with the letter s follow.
3h49
